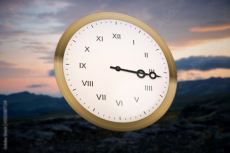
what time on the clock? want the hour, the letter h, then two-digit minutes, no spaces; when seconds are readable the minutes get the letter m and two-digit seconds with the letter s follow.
3h16
